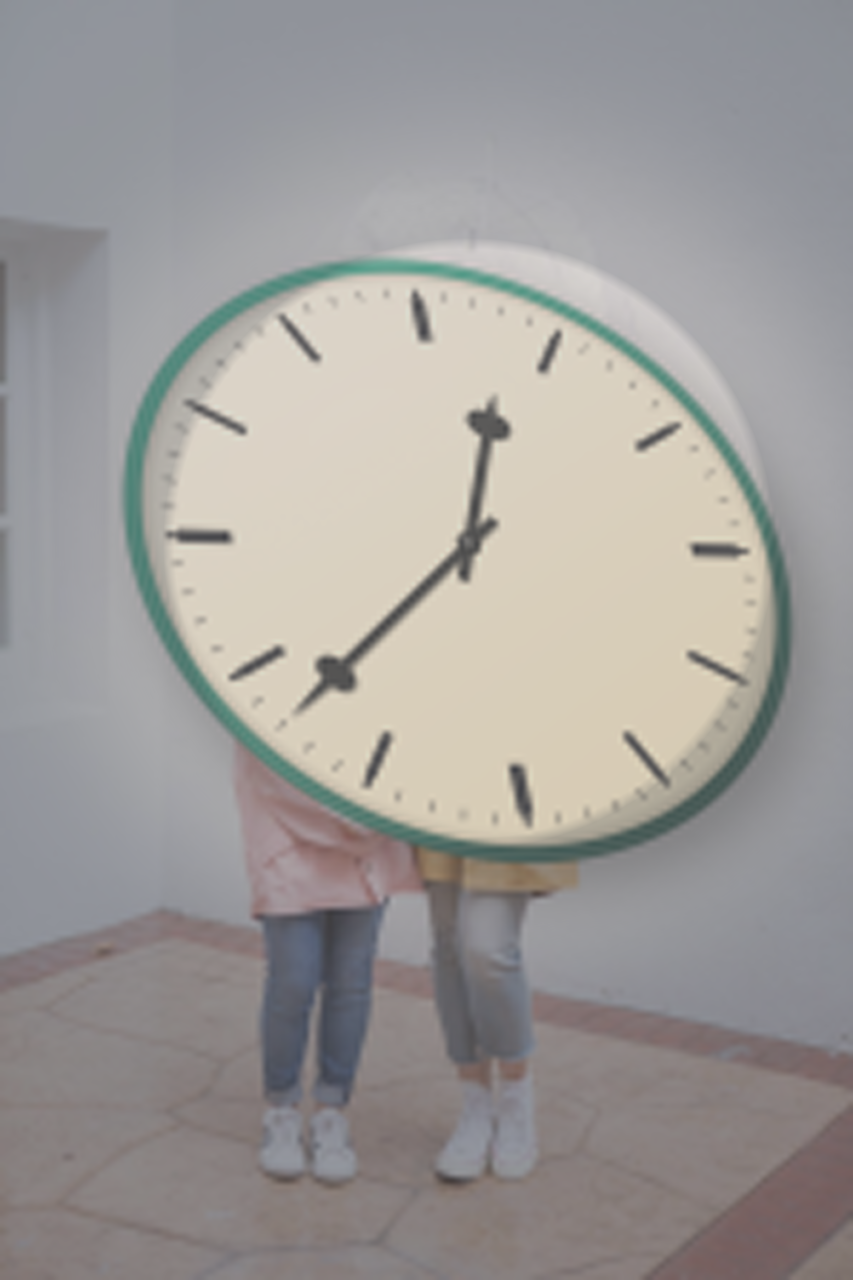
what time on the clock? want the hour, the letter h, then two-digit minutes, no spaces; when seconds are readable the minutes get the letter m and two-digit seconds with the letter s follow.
12h38
